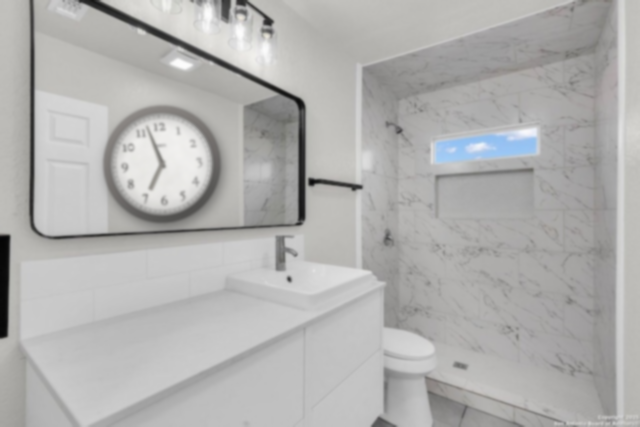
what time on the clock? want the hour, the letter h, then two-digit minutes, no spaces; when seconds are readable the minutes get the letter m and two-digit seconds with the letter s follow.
6h57
